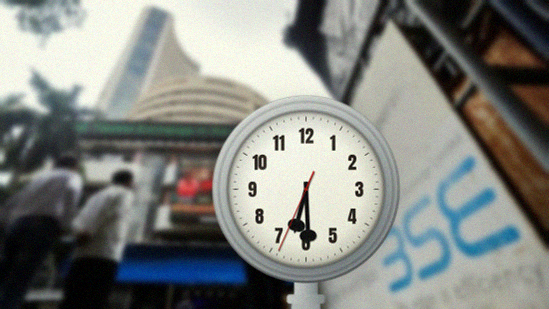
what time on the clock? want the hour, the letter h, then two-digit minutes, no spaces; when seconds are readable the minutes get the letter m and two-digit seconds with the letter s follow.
6h29m34s
